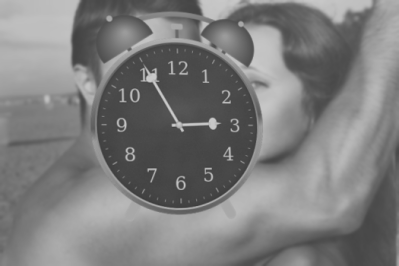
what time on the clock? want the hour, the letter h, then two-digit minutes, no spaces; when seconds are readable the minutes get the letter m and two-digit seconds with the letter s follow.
2h55
